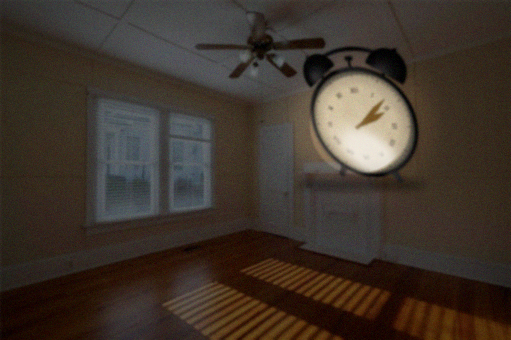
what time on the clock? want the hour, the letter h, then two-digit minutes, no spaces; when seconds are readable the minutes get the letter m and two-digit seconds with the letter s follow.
2h08
